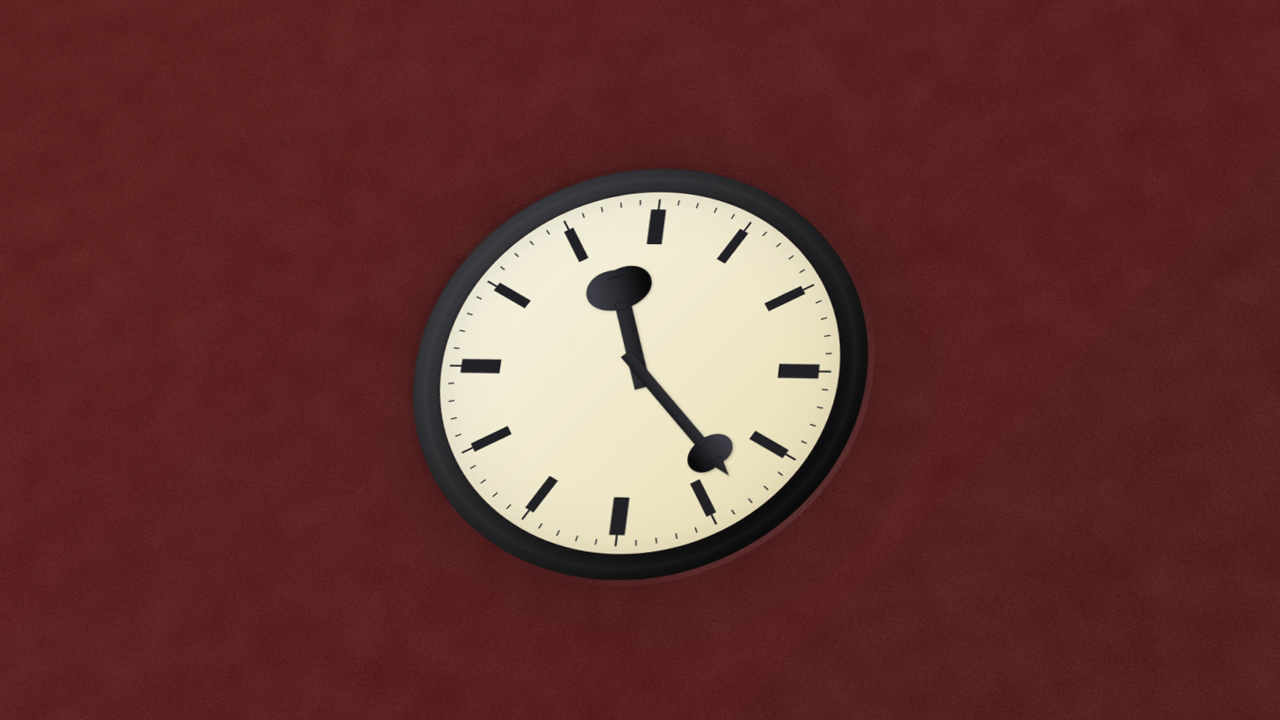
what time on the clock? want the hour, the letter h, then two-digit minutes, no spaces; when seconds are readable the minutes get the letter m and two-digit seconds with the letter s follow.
11h23
